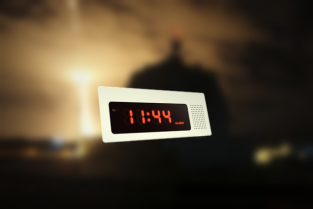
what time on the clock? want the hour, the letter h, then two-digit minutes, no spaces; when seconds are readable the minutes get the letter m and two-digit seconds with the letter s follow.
11h44
